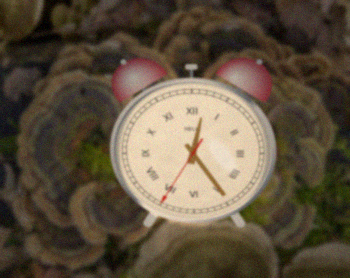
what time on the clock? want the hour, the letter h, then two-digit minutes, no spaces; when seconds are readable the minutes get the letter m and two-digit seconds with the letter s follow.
12h24m35s
